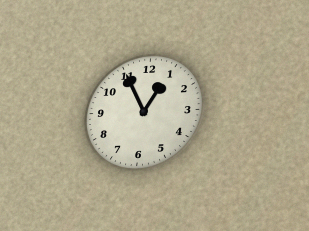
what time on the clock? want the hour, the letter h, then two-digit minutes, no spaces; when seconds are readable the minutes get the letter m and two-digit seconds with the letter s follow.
12h55
